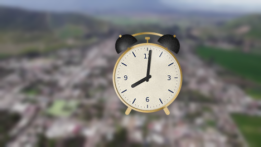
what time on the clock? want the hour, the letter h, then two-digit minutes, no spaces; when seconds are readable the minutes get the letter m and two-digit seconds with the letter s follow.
8h01
